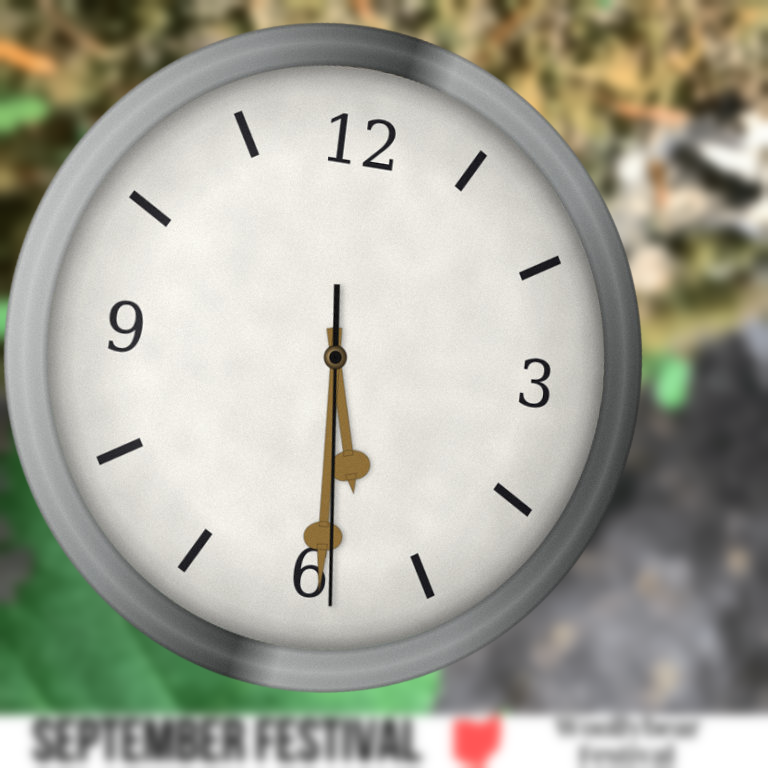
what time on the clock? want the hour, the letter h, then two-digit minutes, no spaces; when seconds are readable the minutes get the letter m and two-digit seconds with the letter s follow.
5h29m29s
